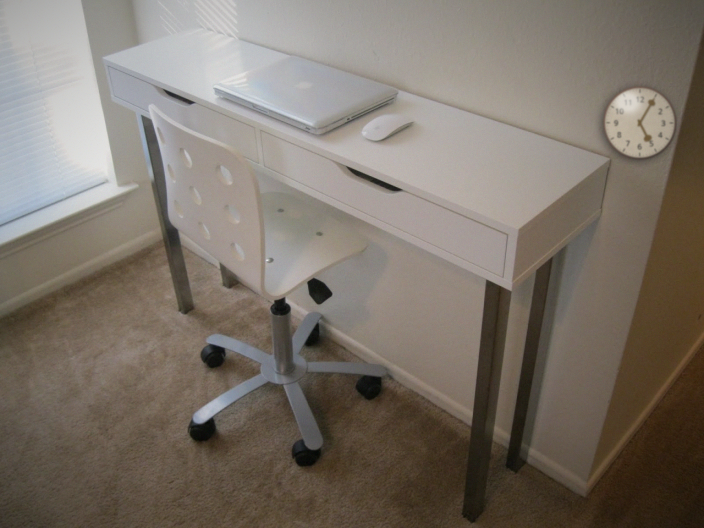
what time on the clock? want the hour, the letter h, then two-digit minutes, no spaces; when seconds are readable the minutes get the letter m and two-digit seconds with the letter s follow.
5h05
